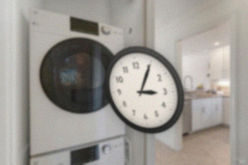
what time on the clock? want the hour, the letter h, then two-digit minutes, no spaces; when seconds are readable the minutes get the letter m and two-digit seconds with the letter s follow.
3h05
